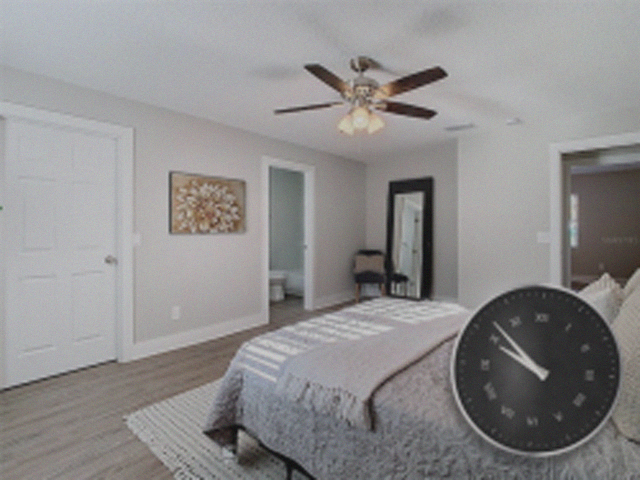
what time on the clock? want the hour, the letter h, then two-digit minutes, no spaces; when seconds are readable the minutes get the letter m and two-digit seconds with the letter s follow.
9h52
